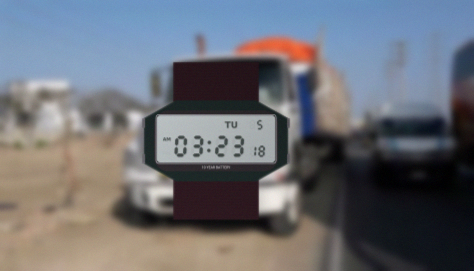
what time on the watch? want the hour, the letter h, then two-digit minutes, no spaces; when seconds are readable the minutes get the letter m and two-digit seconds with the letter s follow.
3h23m18s
